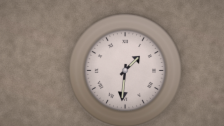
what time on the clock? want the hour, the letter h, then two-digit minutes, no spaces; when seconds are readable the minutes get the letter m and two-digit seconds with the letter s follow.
1h31
